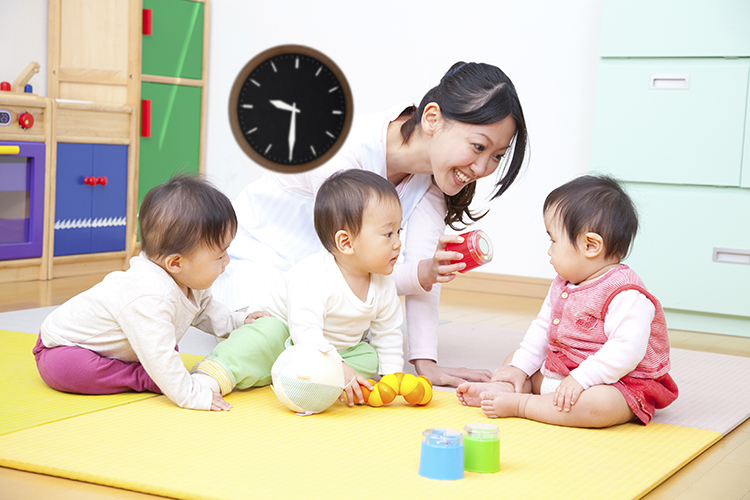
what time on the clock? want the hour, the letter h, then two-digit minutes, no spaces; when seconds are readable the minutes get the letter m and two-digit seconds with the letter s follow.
9h30
